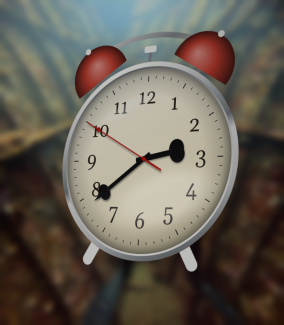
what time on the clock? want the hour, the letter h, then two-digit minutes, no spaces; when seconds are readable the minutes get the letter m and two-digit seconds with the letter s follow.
2h38m50s
